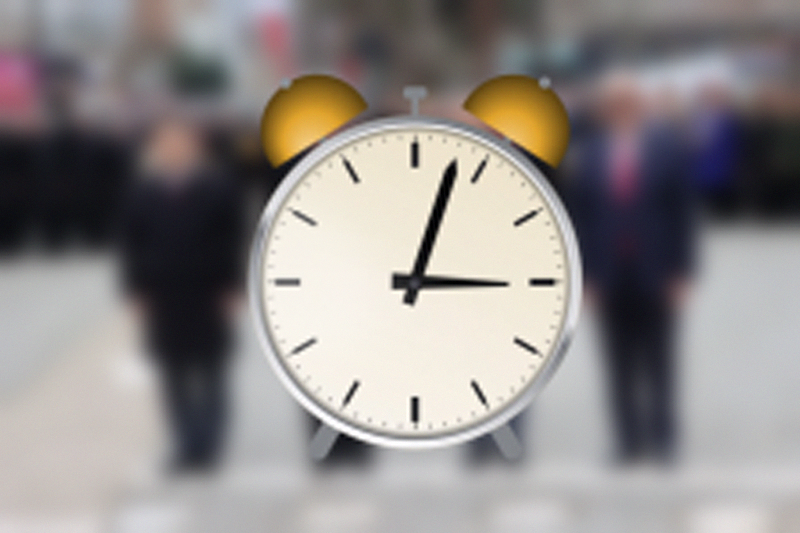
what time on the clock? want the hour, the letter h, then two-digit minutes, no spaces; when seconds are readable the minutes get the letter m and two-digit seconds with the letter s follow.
3h03
